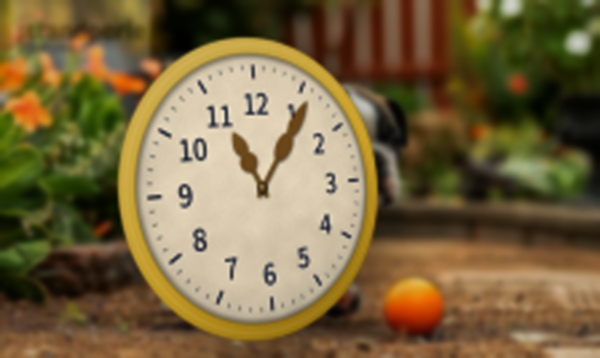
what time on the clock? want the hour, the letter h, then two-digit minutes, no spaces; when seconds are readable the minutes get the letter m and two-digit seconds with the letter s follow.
11h06
